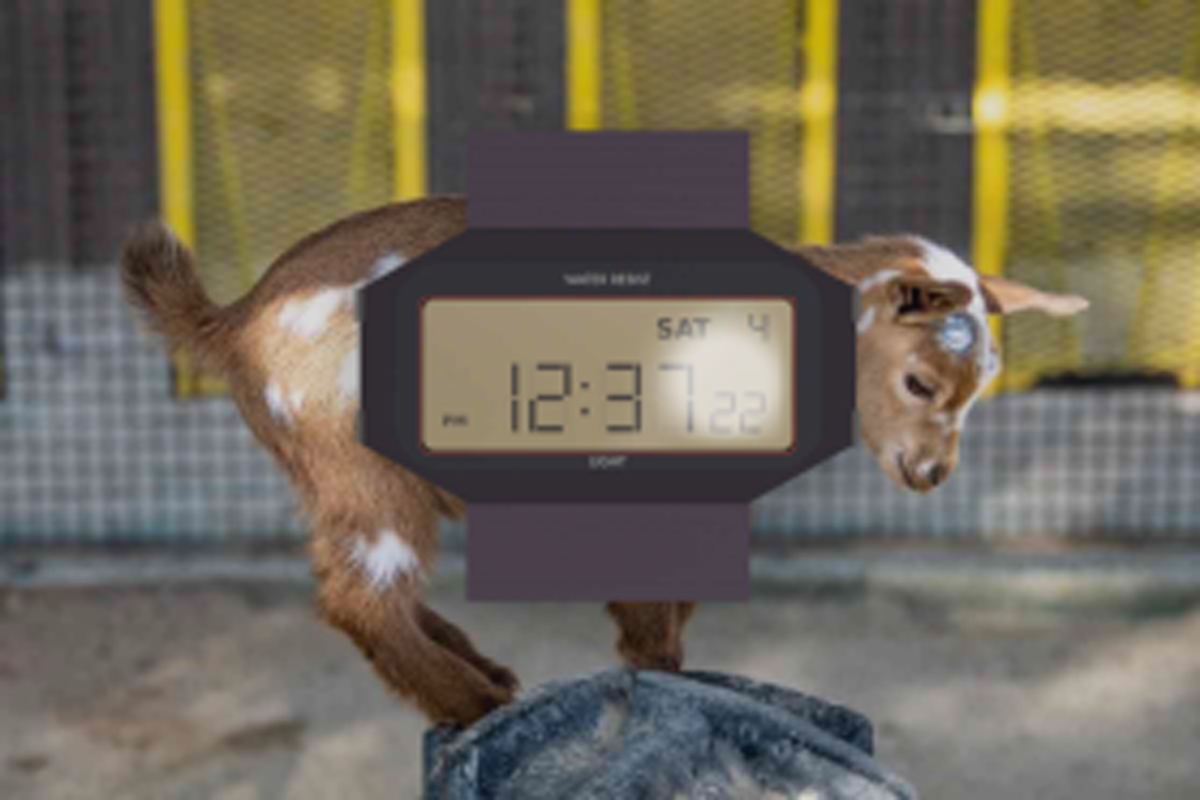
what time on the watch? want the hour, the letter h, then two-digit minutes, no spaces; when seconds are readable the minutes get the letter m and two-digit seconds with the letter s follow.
12h37m22s
